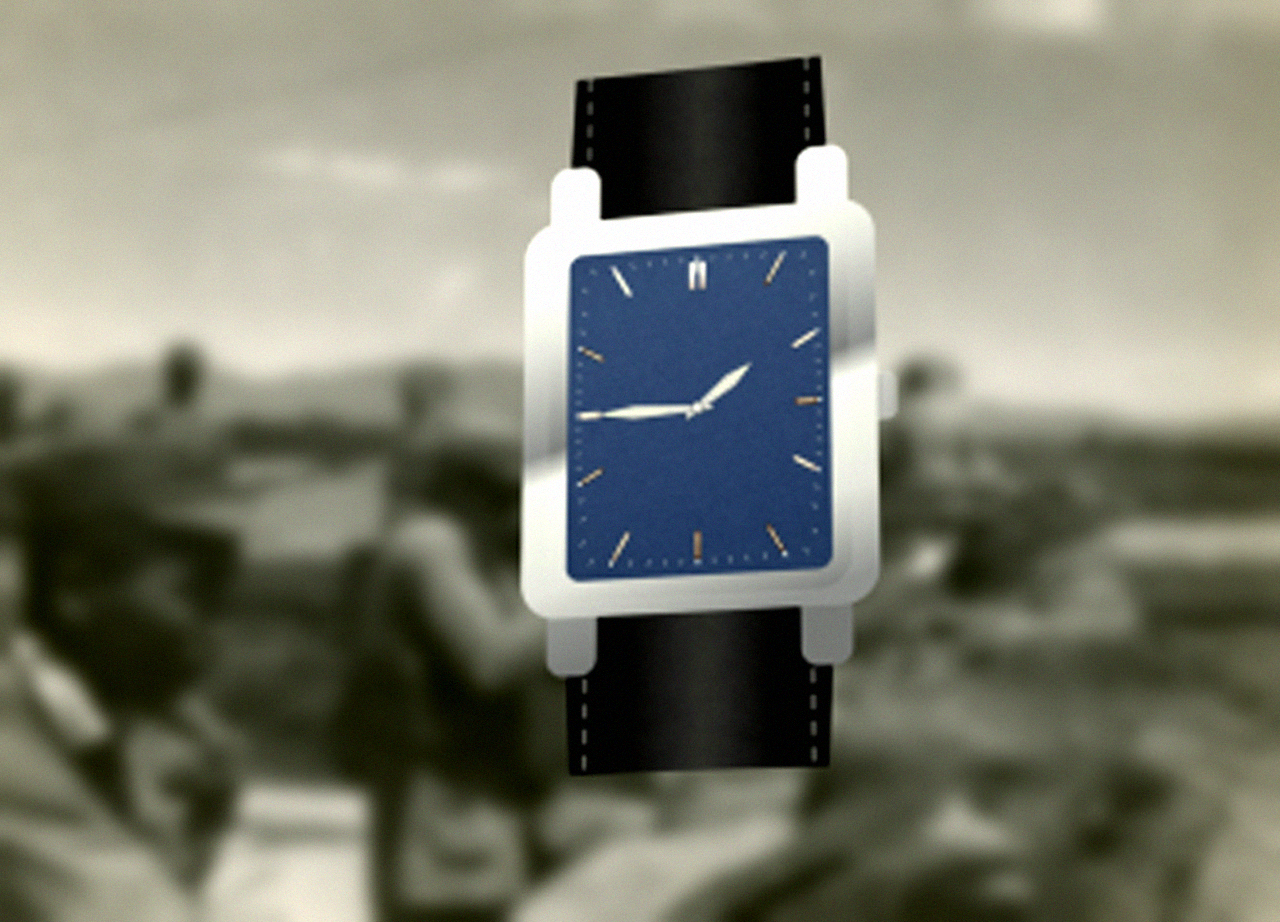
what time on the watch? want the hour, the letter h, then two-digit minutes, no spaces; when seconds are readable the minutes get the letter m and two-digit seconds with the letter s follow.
1h45
